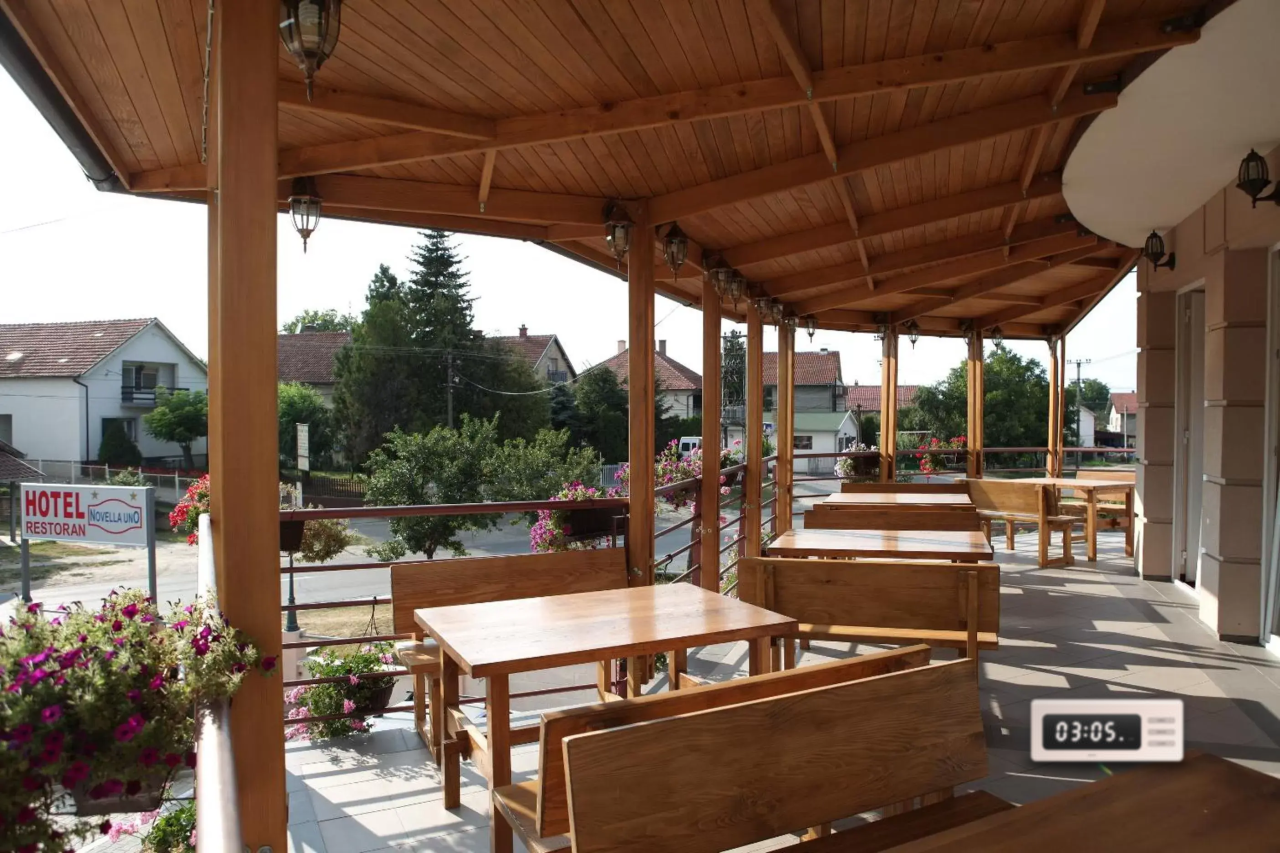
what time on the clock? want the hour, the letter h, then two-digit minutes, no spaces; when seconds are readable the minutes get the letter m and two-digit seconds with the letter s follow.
3h05
